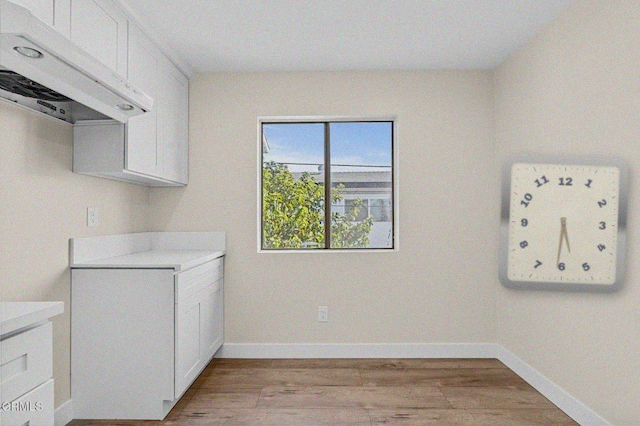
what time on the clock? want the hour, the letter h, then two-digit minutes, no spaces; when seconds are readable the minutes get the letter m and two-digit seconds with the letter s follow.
5h31
